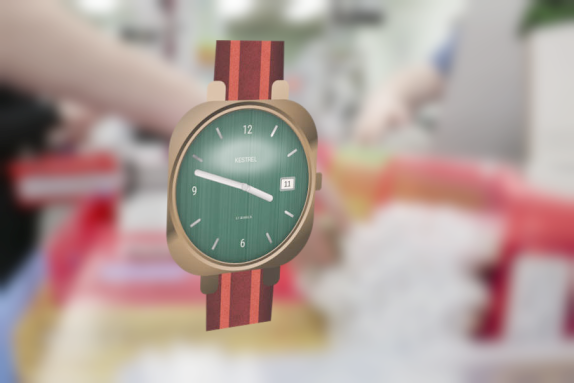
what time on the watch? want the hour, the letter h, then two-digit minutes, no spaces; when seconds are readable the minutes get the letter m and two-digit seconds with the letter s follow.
3h48
